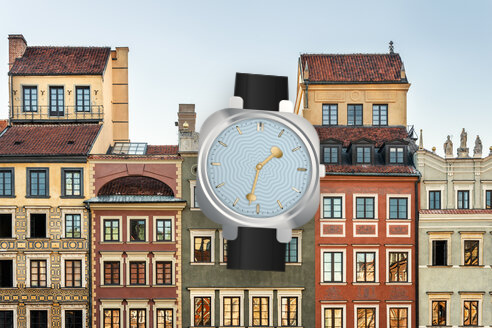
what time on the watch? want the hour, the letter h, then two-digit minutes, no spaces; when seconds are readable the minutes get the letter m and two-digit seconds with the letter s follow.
1h32
